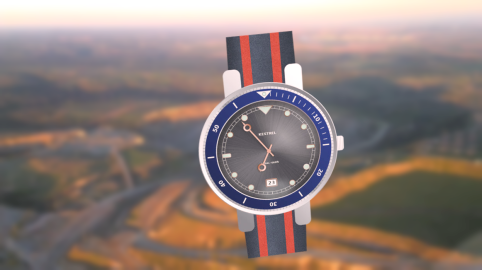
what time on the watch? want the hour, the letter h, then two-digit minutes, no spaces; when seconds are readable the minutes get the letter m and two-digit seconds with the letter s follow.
6h54
